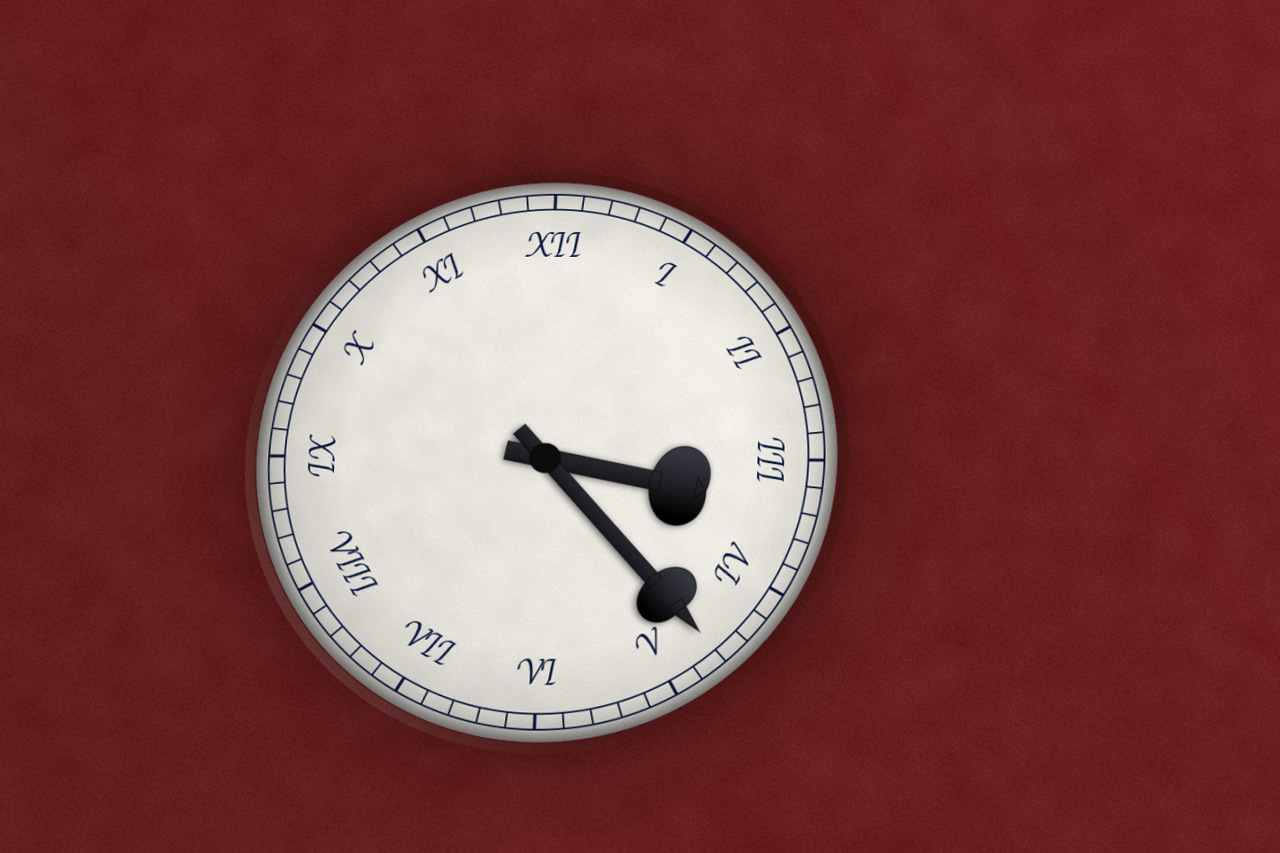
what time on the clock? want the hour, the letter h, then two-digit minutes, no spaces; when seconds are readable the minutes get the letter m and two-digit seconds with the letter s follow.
3h23
